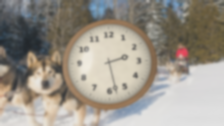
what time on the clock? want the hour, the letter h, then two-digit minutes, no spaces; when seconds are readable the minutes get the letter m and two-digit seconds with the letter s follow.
2h28
